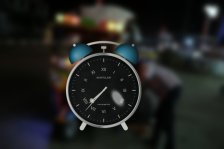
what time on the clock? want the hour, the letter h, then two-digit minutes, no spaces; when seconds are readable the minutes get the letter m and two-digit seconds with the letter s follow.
7h37
